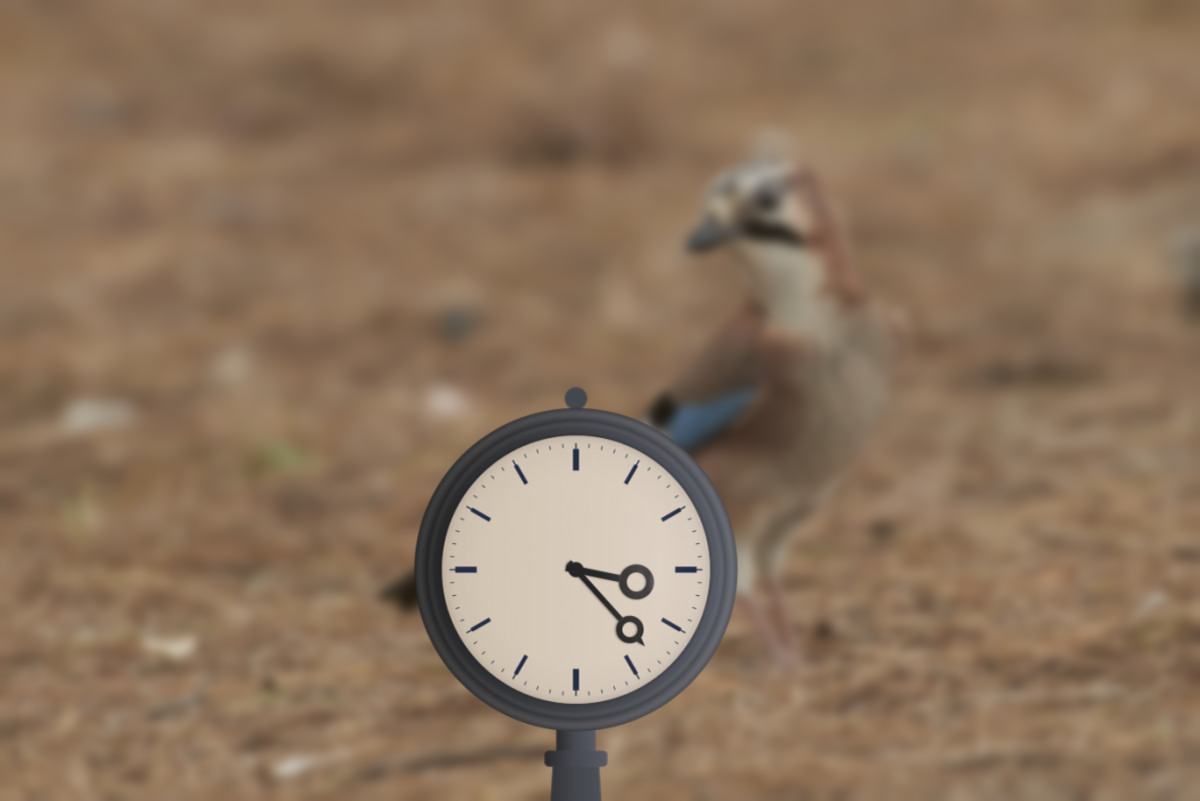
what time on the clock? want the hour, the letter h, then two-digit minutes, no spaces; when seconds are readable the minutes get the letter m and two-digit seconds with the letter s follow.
3h23
